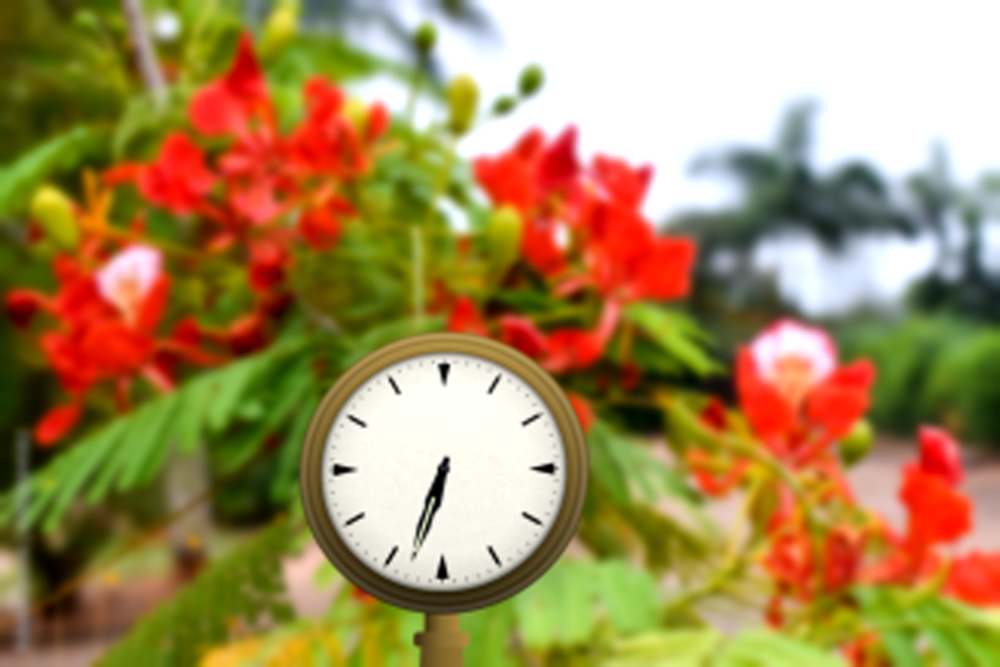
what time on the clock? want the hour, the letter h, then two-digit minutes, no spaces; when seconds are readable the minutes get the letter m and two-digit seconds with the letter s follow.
6h33
